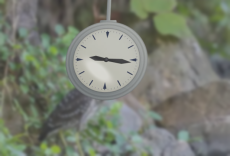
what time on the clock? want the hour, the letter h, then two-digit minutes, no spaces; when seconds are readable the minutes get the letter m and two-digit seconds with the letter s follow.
9h16
